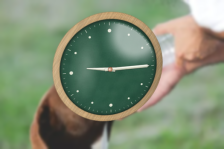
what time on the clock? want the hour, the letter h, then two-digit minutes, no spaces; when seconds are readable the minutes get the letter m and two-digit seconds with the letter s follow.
9h15
